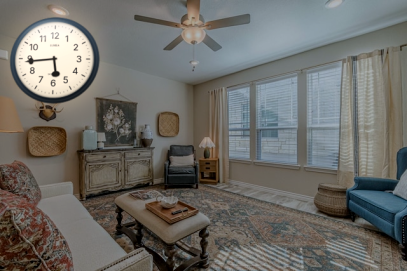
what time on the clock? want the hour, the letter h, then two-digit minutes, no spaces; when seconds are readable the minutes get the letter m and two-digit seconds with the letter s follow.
5h44
